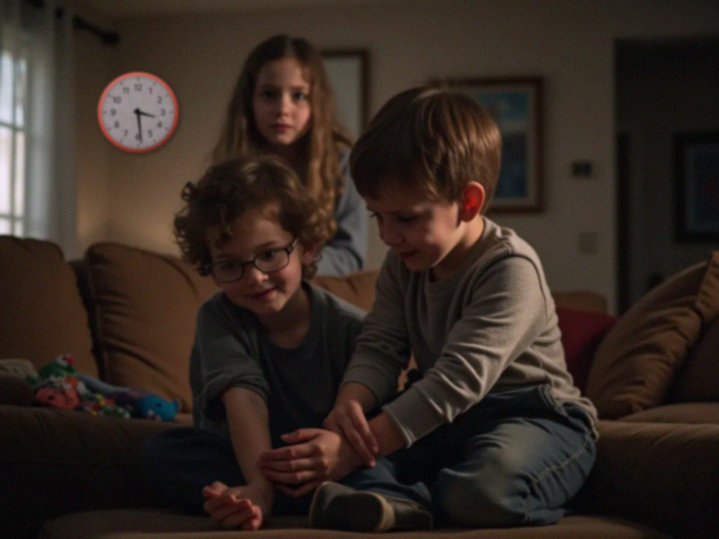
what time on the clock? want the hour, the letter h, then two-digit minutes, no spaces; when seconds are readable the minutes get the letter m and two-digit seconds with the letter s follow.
3h29
